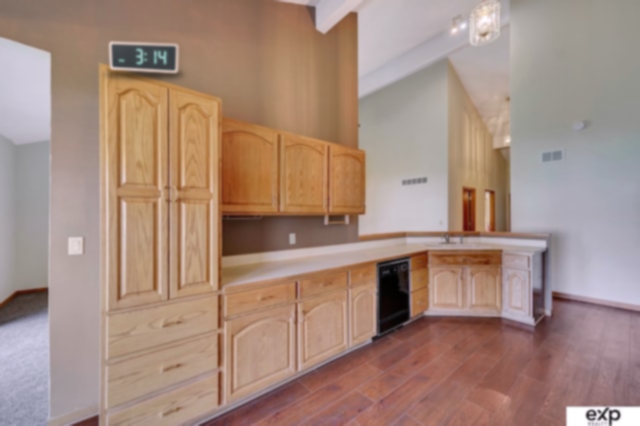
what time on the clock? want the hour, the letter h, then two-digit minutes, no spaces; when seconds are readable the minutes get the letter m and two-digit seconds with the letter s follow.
3h14
